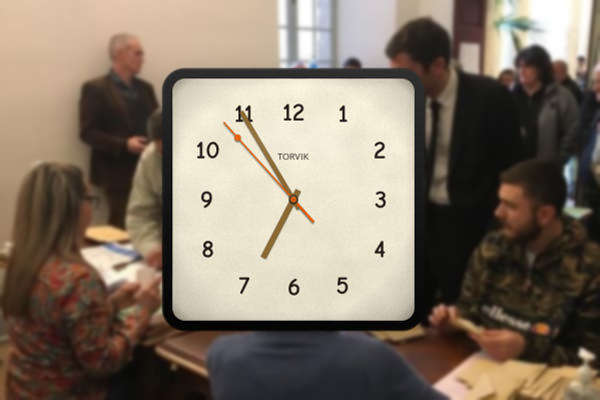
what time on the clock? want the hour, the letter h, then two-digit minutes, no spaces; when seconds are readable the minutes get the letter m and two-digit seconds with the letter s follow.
6h54m53s
